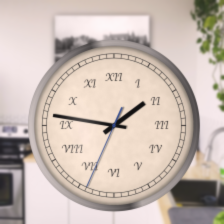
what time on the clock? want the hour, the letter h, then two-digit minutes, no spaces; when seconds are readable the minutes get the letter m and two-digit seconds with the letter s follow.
1h46m34s
